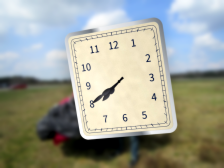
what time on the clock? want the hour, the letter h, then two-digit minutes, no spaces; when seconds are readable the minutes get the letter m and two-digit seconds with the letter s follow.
7h40
